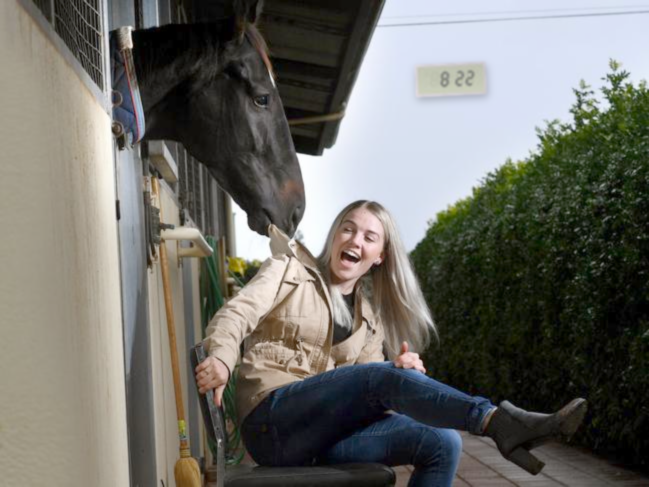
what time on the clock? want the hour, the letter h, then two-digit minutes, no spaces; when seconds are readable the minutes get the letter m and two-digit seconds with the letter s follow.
8h22
